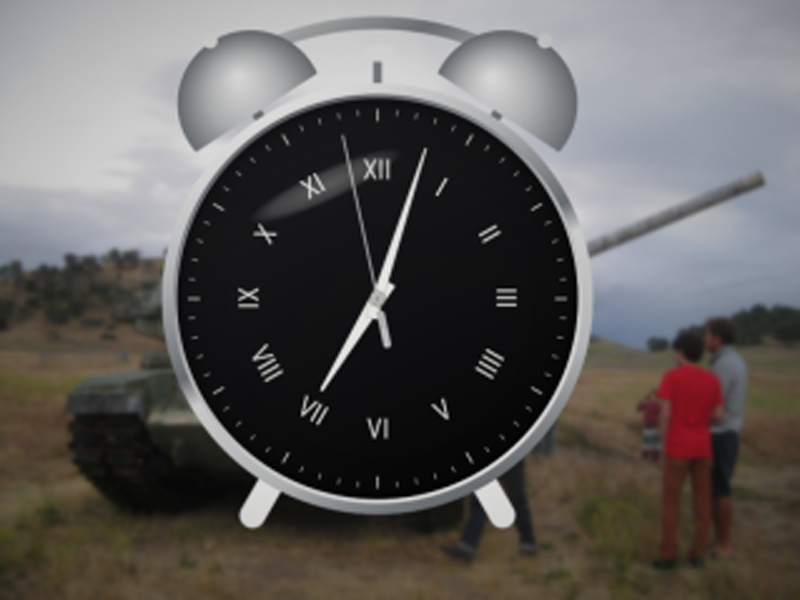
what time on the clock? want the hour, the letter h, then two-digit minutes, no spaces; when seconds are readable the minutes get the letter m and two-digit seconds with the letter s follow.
7h02m58s
